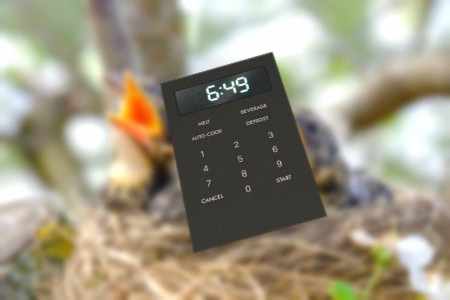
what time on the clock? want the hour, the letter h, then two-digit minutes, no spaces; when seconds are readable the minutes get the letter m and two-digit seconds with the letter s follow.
6h49
